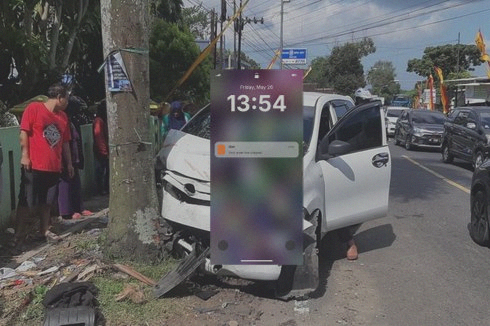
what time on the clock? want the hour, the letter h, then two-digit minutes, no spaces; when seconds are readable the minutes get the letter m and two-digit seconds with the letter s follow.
13h54
